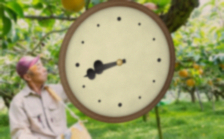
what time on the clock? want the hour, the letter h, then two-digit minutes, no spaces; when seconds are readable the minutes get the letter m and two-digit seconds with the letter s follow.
8h42
